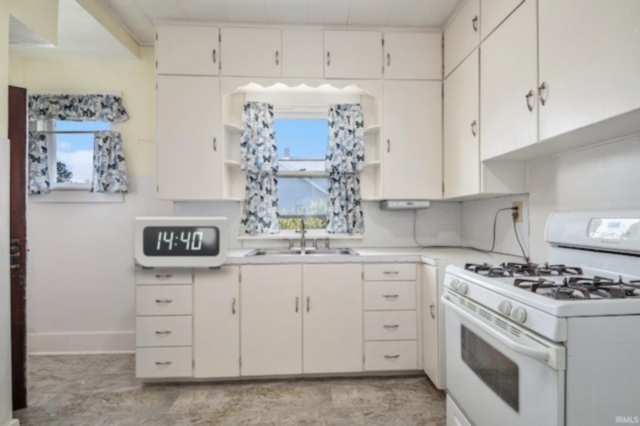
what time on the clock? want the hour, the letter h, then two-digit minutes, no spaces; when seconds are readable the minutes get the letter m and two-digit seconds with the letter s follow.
14h40
